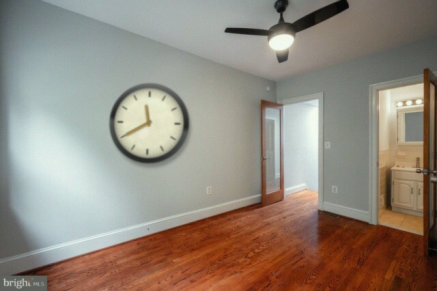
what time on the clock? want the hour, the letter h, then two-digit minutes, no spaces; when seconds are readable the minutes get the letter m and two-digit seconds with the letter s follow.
11h40
